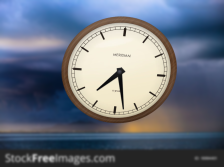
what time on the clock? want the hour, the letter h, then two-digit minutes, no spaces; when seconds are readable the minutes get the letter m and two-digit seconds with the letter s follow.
7h28
